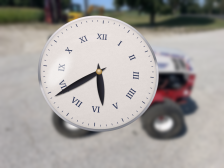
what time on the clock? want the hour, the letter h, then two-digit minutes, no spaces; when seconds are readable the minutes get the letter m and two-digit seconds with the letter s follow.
5h39
